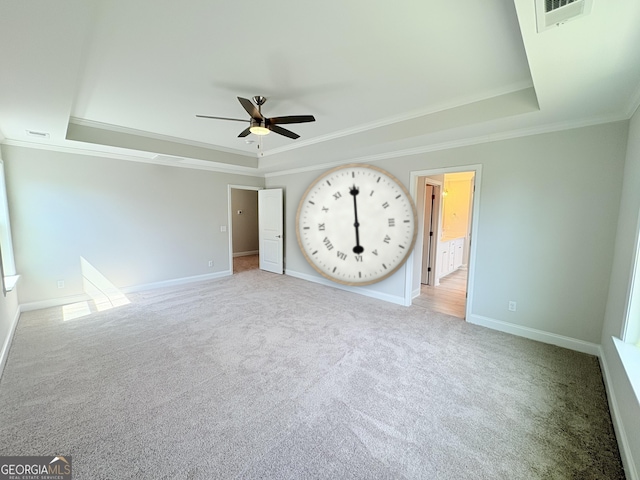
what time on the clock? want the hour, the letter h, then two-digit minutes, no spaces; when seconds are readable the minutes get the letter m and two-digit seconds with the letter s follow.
6h00
